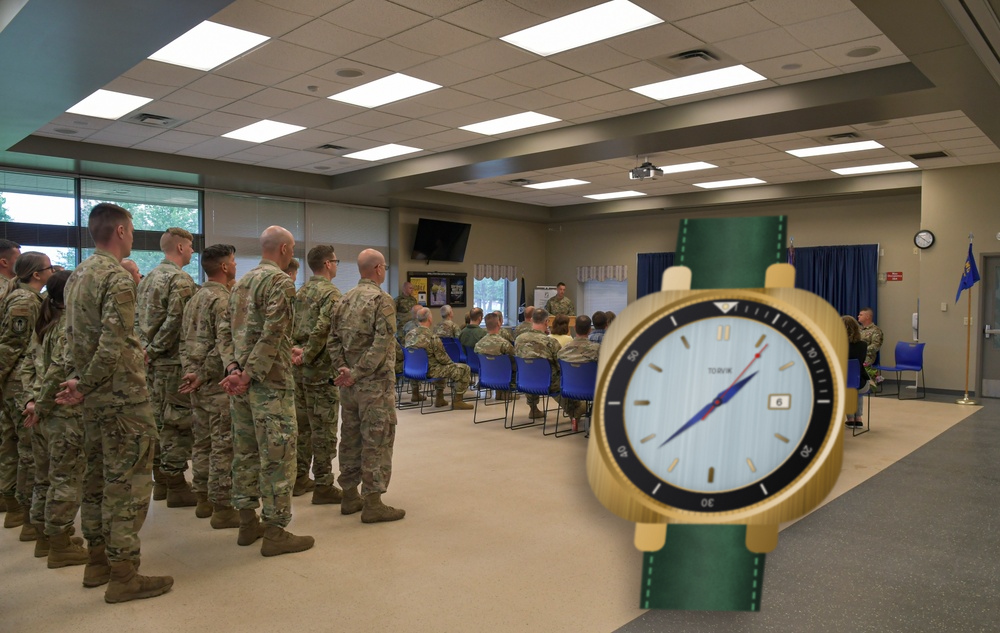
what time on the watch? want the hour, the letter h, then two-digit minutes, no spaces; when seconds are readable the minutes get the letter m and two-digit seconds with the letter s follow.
1h38m06s
